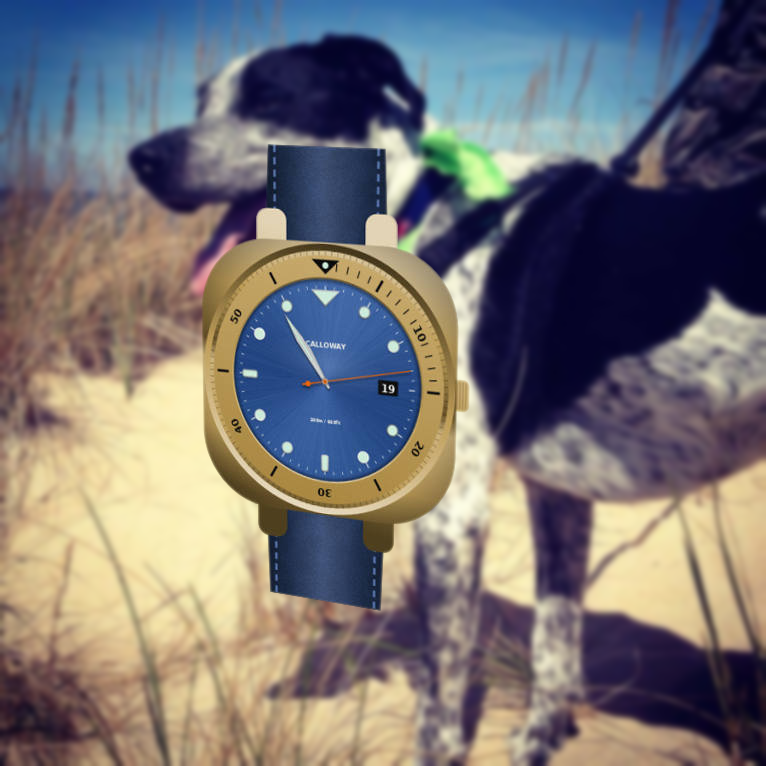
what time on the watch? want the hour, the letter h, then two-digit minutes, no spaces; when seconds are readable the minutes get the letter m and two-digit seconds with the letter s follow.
10h54m13s
